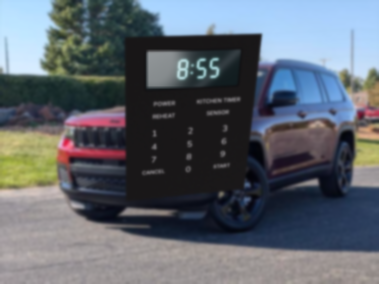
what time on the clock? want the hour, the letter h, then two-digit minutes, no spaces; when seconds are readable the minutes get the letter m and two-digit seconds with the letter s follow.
8h55
